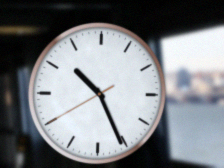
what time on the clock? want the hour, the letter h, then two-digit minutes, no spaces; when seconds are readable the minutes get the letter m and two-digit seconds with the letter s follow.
10h25m40s
